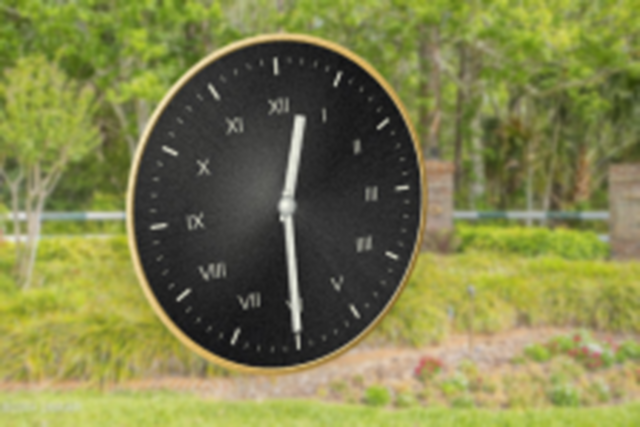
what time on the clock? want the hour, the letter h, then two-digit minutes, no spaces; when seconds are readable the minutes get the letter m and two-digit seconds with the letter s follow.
12h30
